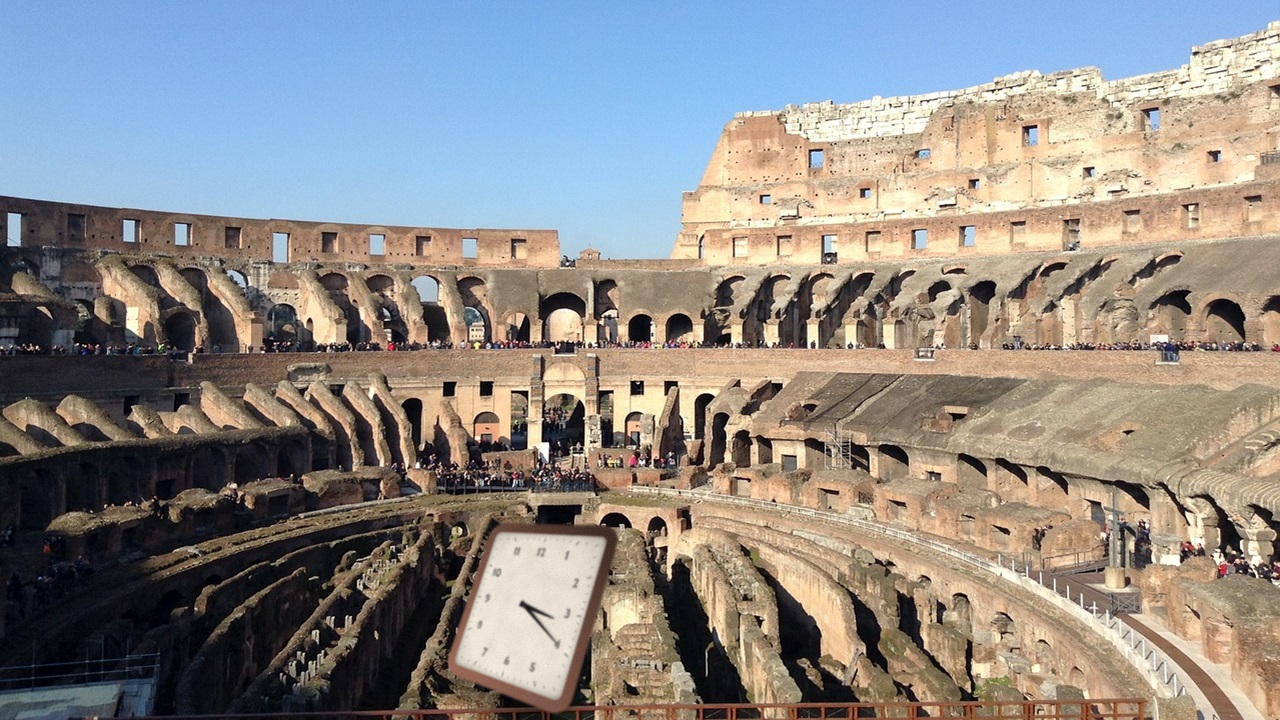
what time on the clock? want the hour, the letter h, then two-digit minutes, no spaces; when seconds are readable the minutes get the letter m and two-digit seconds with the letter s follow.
3h20
